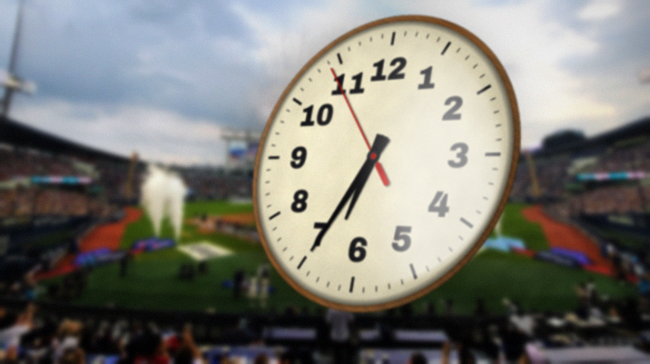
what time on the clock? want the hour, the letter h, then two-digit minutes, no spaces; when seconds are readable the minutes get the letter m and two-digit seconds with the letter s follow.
6h34m54s
